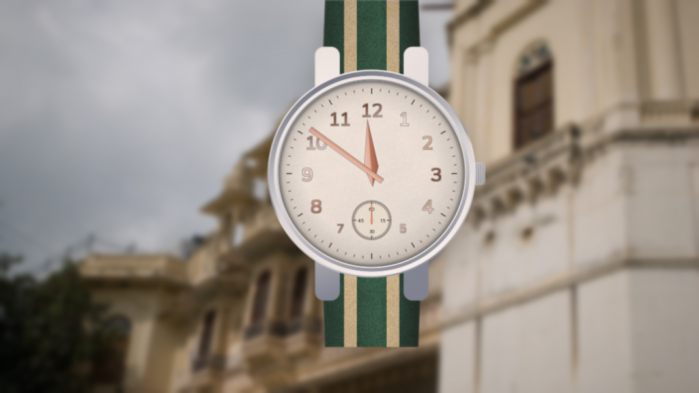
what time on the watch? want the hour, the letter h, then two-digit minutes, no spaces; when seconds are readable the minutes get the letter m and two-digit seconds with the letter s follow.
11h51
